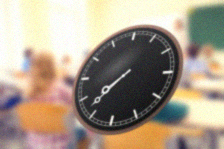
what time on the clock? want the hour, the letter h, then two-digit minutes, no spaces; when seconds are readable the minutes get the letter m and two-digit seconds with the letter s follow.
7h37
